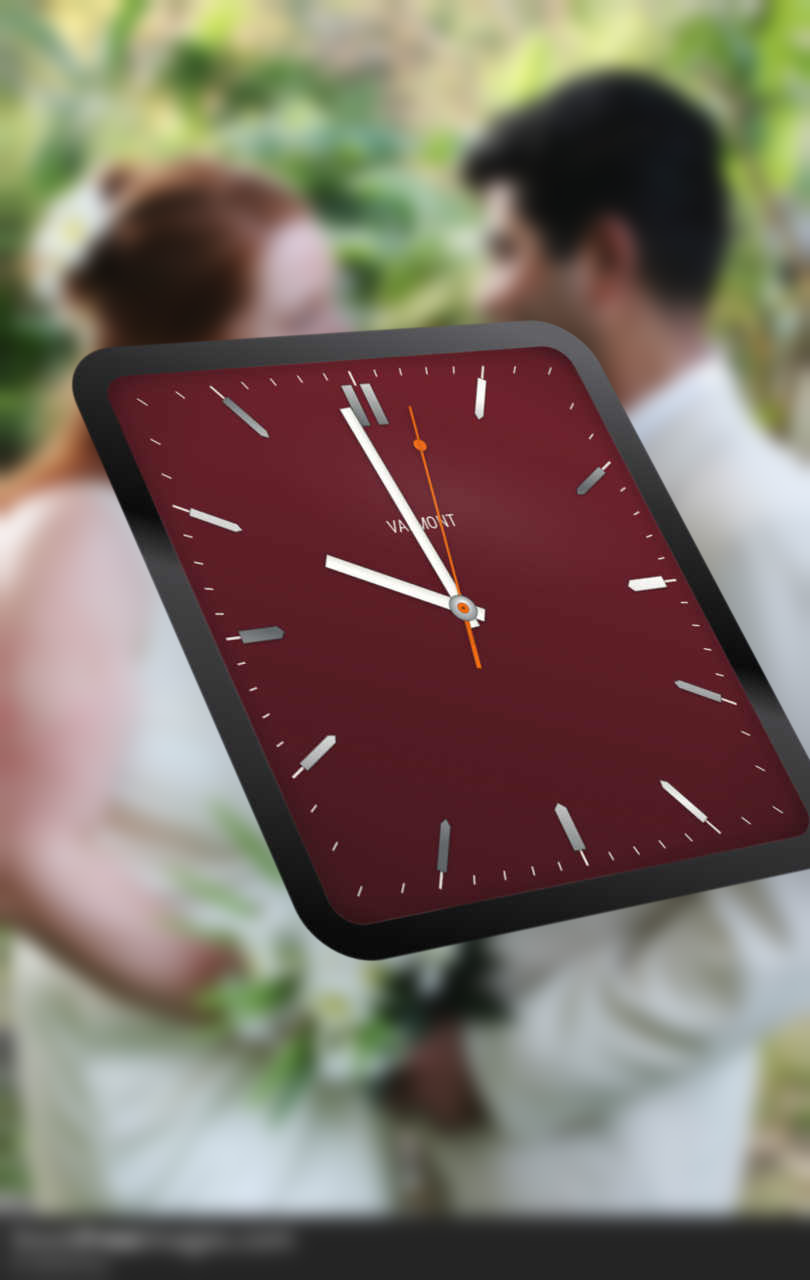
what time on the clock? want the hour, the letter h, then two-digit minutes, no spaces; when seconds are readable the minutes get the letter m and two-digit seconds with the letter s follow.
9h59m02s
